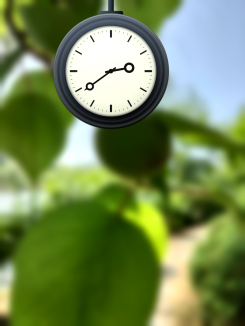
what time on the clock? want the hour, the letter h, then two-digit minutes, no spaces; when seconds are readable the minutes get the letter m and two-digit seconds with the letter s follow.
2h39
